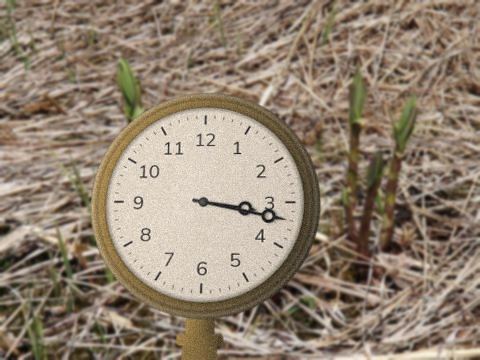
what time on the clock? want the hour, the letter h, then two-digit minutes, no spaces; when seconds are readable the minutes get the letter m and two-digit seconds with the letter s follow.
3h17
